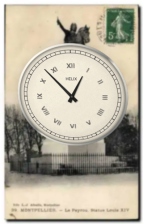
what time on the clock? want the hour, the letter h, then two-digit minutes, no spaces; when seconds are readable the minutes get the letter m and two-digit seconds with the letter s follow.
12h53
